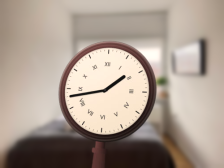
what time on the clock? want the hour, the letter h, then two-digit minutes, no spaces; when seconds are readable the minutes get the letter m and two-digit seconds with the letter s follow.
1h43
